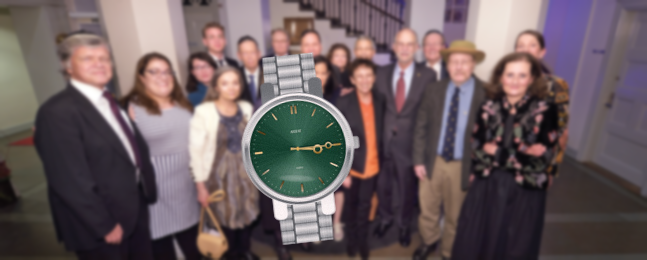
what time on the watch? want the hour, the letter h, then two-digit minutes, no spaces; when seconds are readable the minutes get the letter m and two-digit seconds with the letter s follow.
3h15
